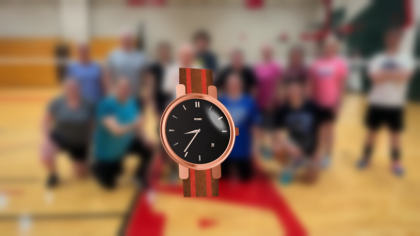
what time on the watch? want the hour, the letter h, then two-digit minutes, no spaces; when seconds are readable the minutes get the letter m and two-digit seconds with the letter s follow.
8h36
